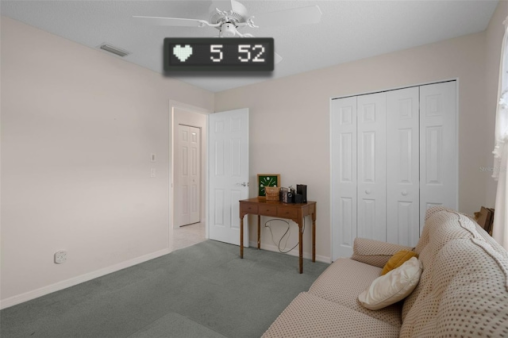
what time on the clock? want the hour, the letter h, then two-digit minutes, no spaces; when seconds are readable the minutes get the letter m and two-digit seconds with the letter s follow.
5h52
